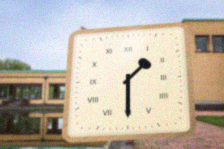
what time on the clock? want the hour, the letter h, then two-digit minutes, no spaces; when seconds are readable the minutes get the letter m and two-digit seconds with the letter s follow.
1h30
